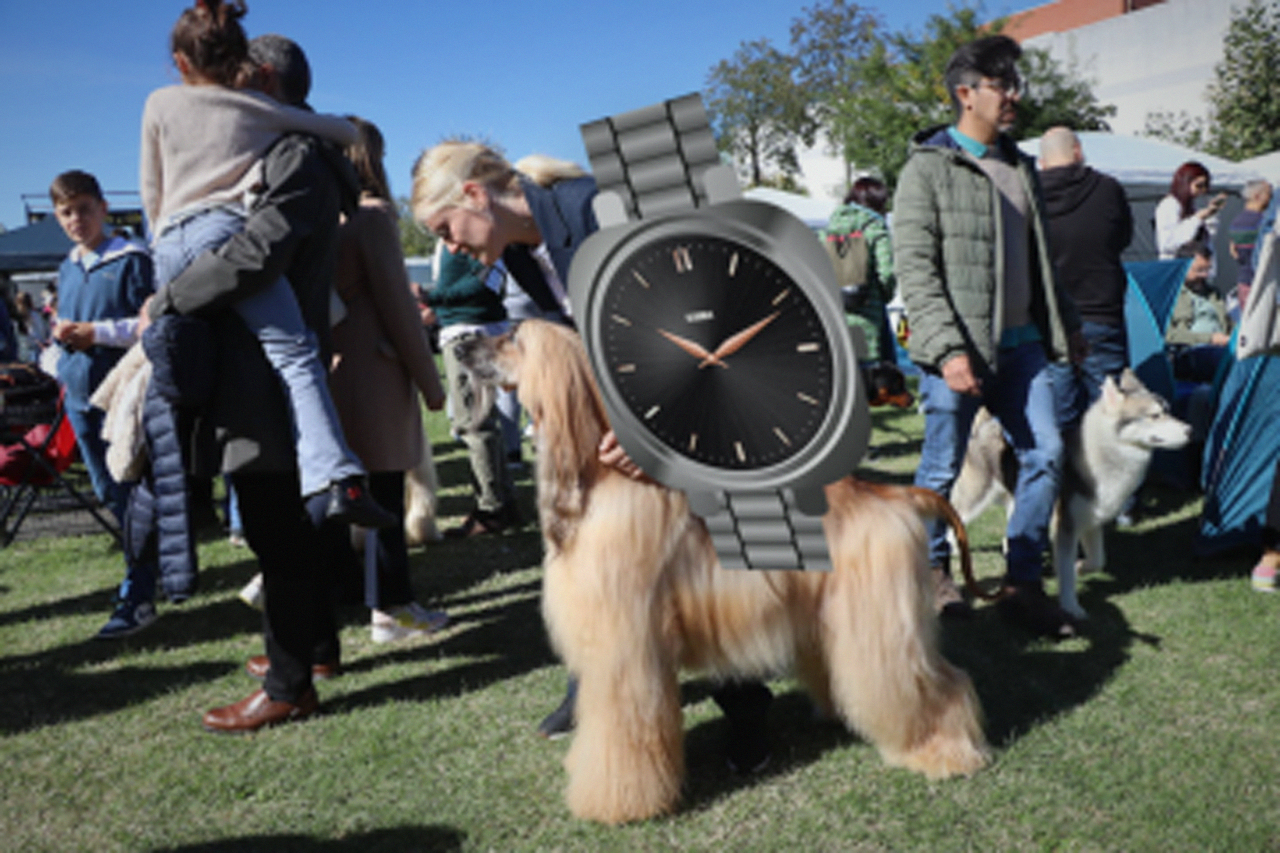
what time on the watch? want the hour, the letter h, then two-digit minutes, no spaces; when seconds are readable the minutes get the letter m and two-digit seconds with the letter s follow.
10h11
